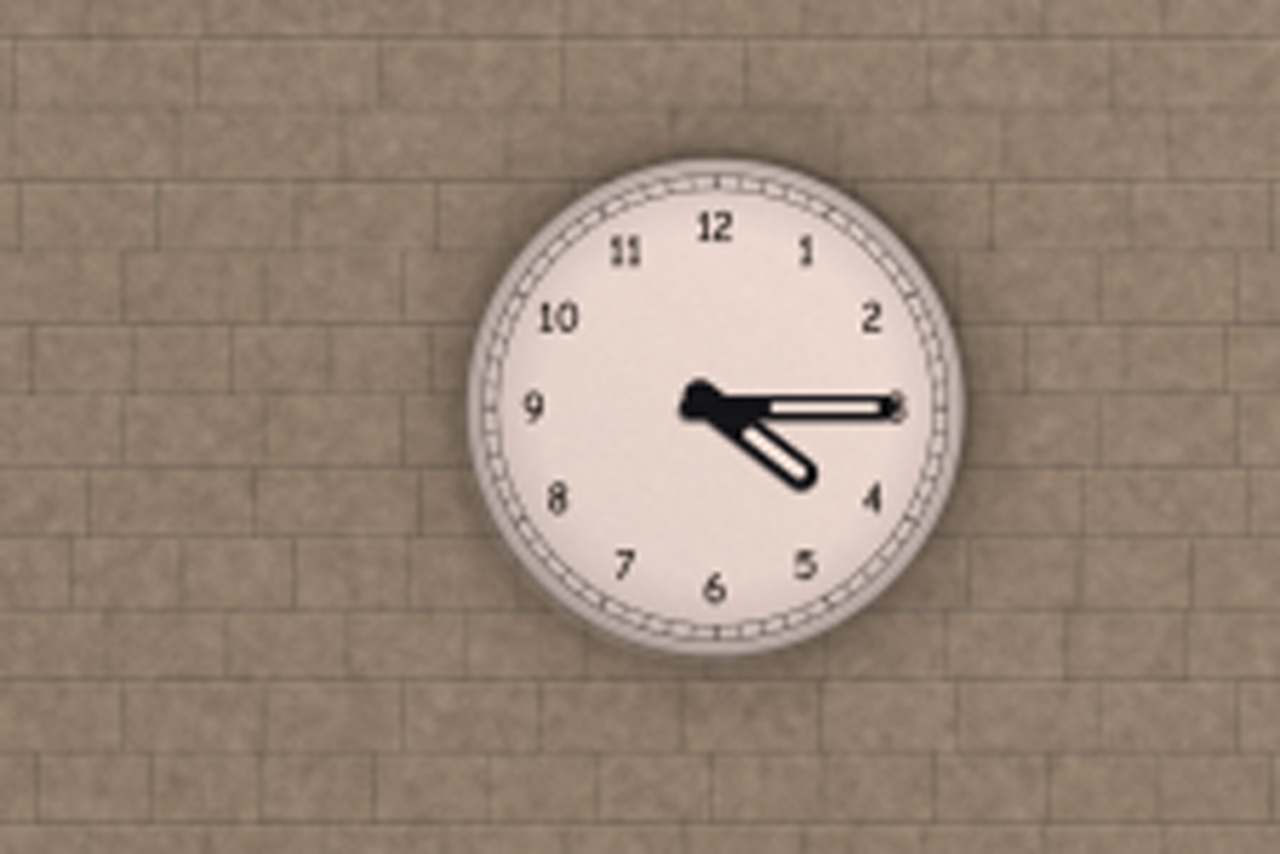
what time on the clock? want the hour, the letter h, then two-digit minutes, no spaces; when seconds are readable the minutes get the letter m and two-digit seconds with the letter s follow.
4h15
